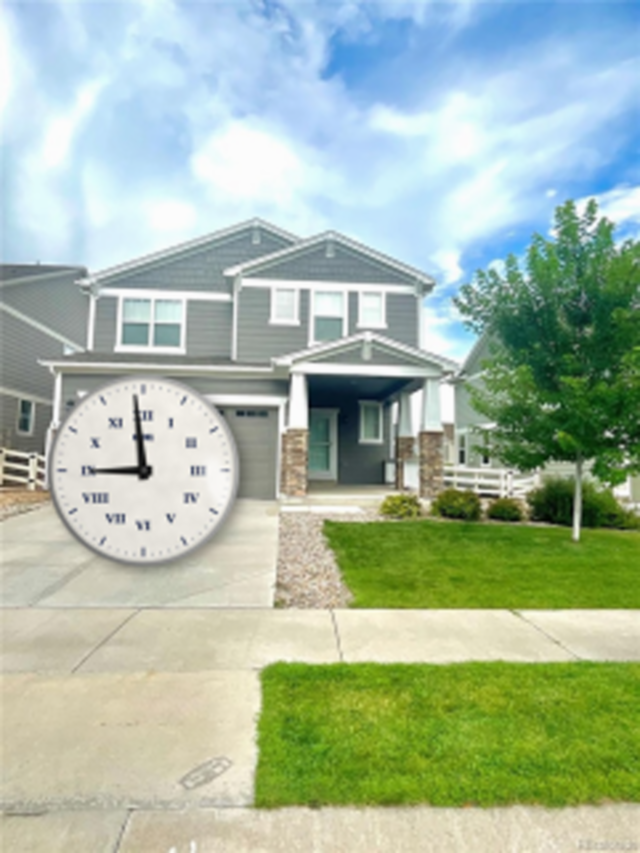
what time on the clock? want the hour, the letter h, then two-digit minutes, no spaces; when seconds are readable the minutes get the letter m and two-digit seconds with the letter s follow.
8h59
